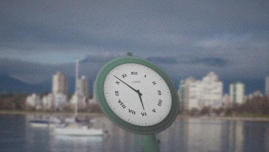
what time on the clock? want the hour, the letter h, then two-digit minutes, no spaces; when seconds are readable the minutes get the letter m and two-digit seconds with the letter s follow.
5h52
